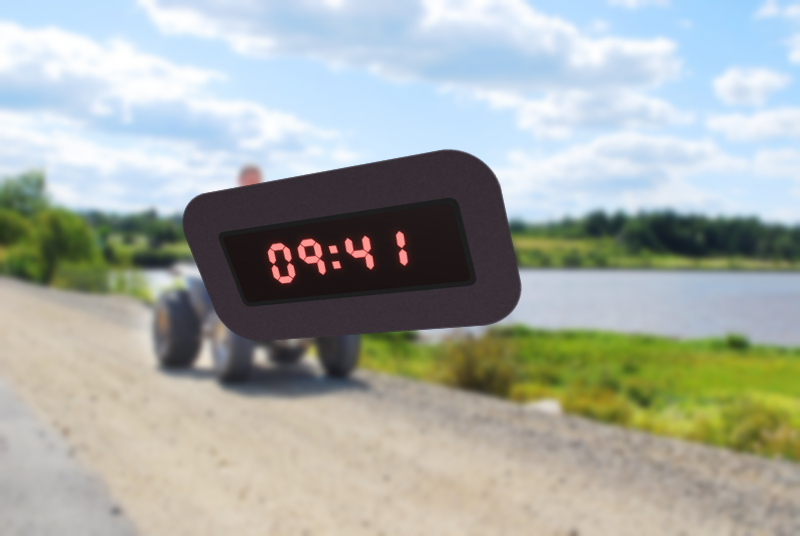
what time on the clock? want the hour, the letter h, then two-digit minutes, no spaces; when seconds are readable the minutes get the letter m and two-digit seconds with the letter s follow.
9h41
